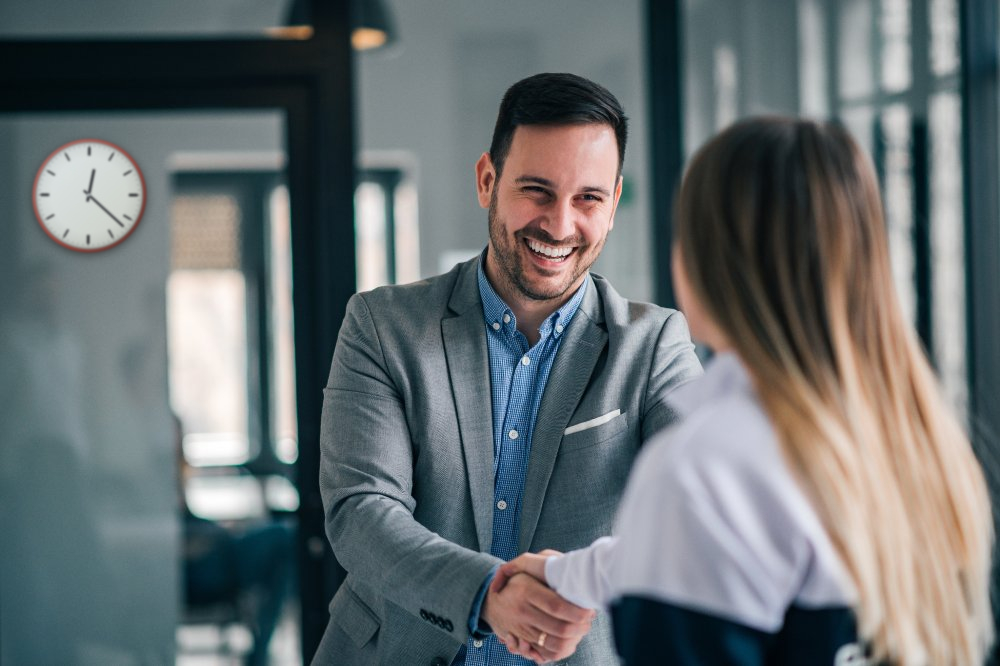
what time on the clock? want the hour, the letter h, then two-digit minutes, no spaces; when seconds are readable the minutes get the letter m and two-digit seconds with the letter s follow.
12h22
